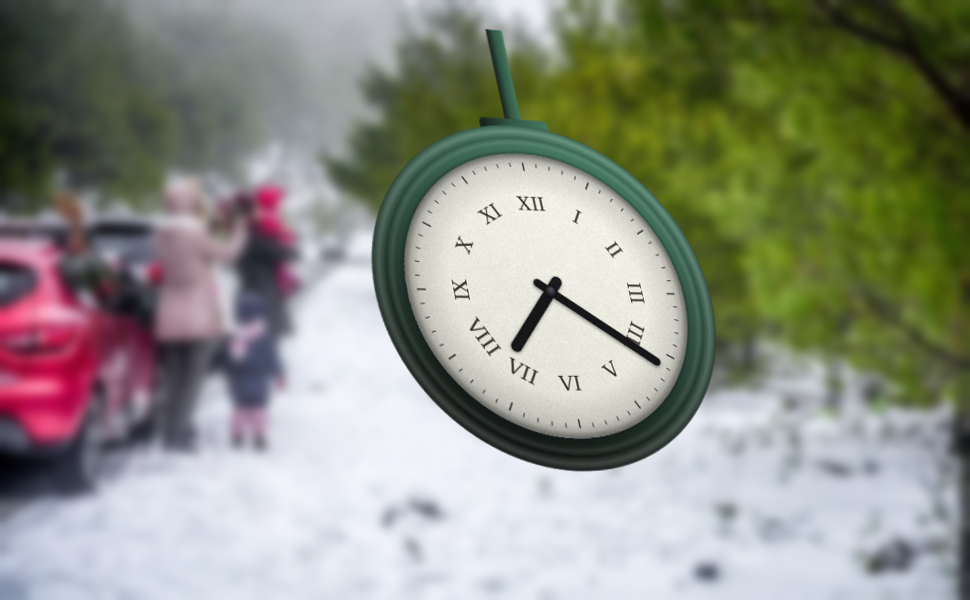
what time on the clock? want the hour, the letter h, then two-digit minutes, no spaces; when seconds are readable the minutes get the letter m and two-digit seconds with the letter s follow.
7h21
